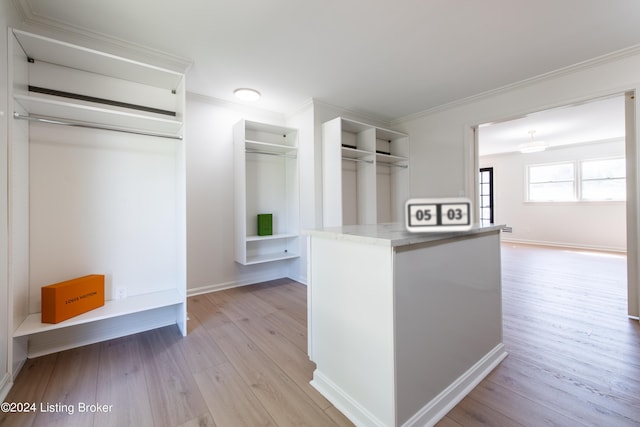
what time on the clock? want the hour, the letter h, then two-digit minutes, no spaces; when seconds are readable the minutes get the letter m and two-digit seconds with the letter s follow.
5h03
